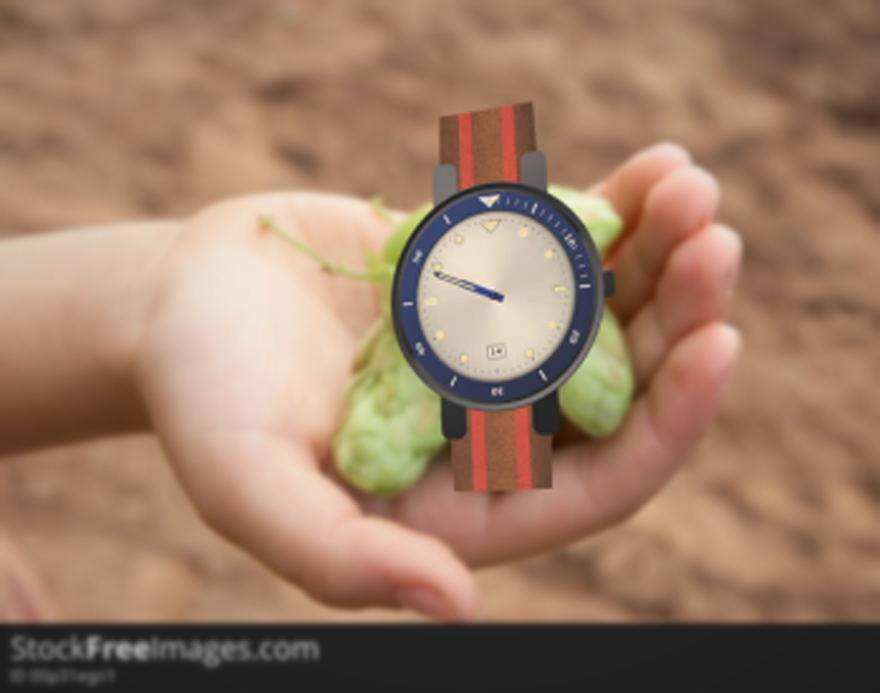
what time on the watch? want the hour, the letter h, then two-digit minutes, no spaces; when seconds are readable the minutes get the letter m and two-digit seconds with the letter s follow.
9h49
